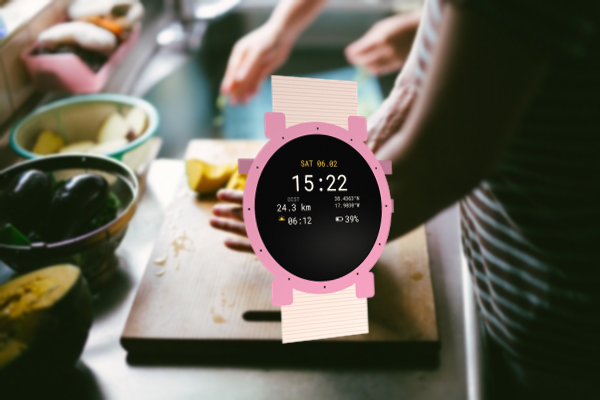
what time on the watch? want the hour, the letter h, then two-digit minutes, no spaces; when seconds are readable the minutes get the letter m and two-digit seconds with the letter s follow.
15h22
